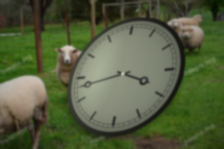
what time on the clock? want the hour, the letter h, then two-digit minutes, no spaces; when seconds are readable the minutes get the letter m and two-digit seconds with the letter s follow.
3h43
